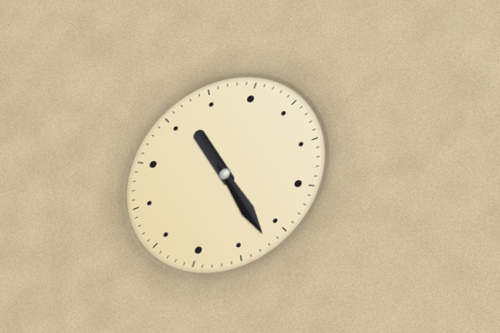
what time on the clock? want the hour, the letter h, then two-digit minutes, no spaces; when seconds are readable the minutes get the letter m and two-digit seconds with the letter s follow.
10h22
